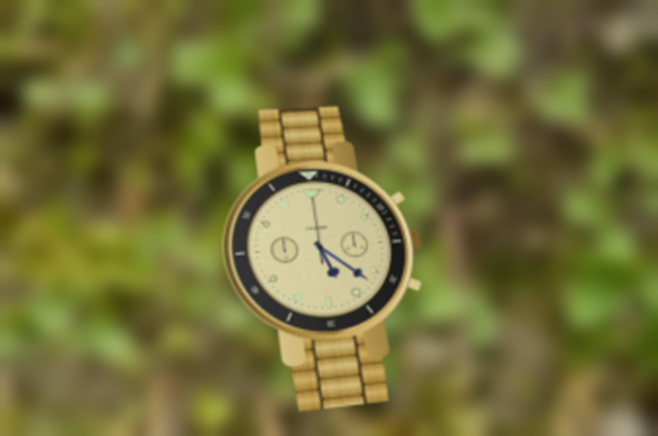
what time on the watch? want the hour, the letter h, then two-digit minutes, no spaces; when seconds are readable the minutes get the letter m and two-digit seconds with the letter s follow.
5h22
